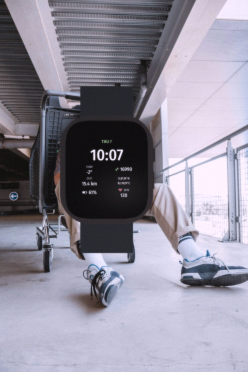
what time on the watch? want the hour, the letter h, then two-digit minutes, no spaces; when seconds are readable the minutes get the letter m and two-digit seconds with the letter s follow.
10h07
